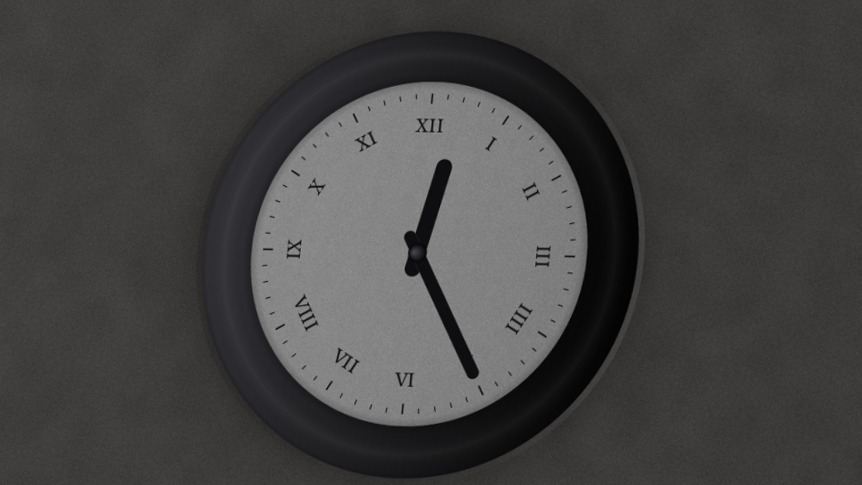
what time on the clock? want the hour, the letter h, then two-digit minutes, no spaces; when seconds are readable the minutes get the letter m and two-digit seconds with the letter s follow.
12h25
